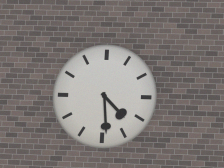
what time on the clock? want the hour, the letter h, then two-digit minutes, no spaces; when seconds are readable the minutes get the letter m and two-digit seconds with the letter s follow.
4h29
